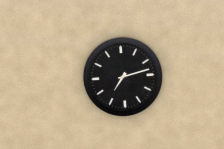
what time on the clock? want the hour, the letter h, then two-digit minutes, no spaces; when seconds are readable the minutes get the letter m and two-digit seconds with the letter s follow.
7h13
